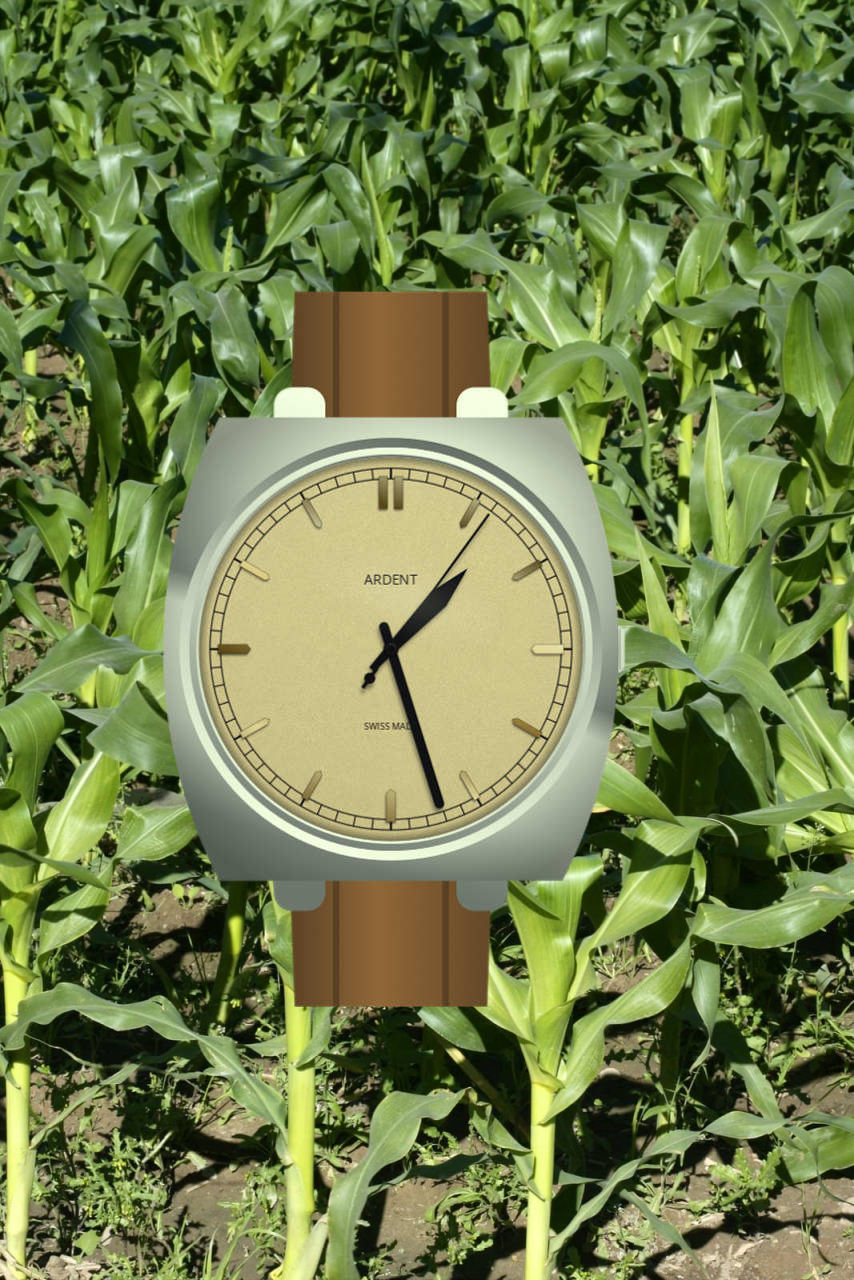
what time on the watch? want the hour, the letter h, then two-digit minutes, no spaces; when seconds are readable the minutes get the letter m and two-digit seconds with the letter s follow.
1h27m06s
